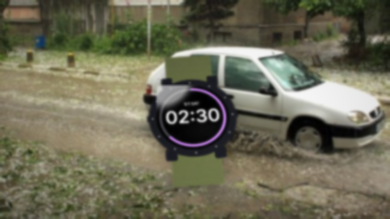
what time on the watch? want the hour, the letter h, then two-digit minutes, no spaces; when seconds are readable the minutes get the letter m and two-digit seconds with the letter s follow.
2h30
